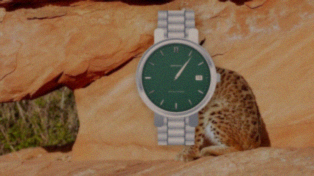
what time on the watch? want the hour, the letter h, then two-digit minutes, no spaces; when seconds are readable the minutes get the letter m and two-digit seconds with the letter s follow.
1h06
